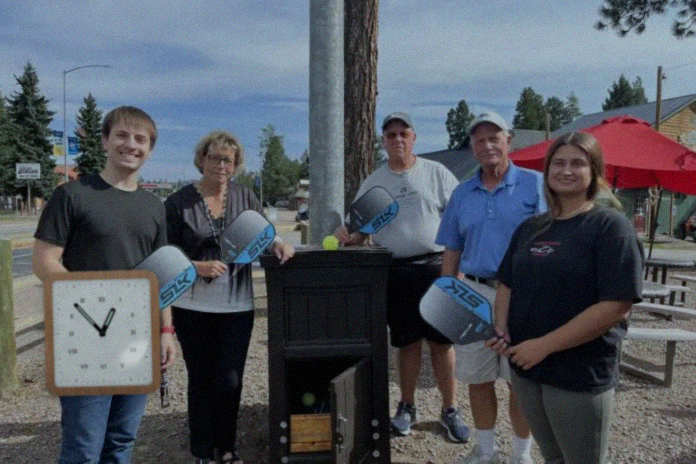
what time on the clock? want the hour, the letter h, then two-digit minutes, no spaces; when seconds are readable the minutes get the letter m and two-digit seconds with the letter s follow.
12h53
